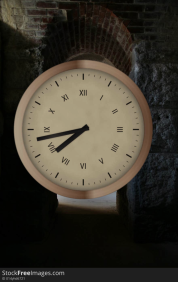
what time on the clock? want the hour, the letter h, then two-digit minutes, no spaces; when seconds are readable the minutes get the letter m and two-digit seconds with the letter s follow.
7h43
